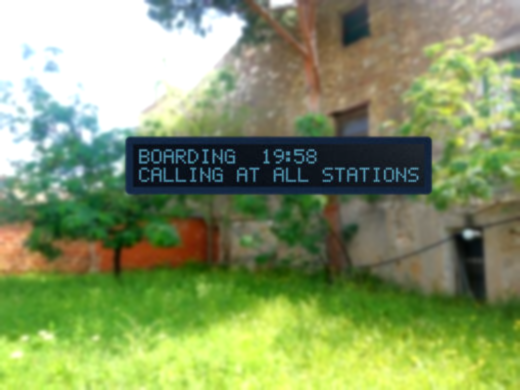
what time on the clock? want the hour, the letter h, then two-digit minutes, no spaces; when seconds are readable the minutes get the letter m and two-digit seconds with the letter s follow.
19h58
